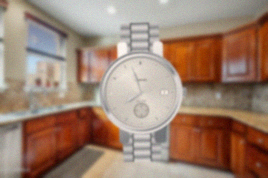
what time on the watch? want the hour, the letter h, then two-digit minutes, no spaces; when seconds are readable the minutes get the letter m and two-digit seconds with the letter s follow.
7h57
